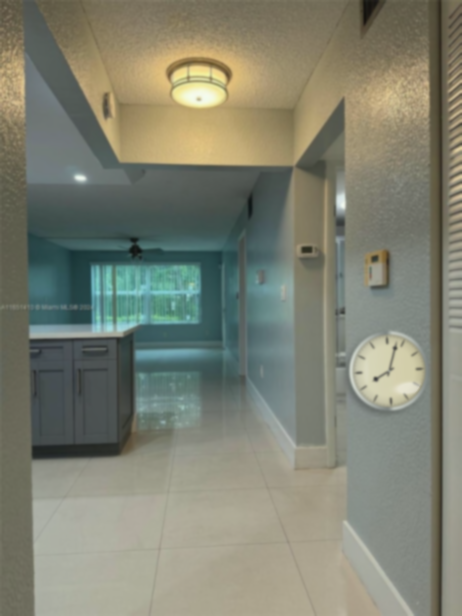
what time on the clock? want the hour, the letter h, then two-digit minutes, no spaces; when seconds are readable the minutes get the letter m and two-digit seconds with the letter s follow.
8h03
